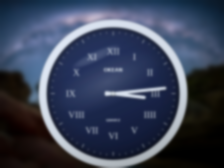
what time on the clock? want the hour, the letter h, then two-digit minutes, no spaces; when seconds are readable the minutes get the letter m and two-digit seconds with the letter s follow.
3h14
